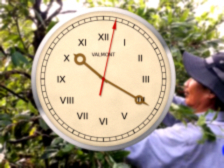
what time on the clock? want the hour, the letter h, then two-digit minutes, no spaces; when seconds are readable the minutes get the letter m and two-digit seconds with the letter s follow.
10h20m02s
